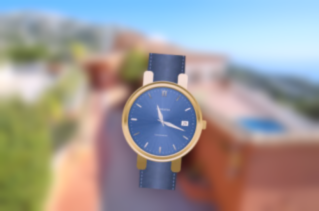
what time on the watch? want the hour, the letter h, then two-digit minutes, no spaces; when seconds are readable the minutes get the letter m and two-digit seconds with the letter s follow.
11h18
